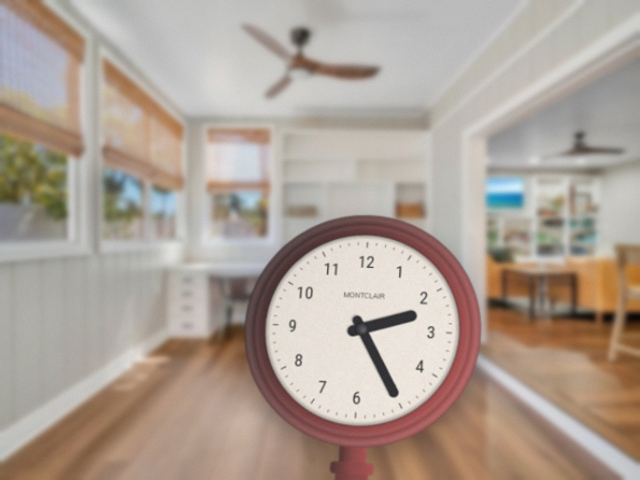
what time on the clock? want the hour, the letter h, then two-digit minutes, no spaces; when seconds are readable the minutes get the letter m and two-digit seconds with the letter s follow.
2h25
